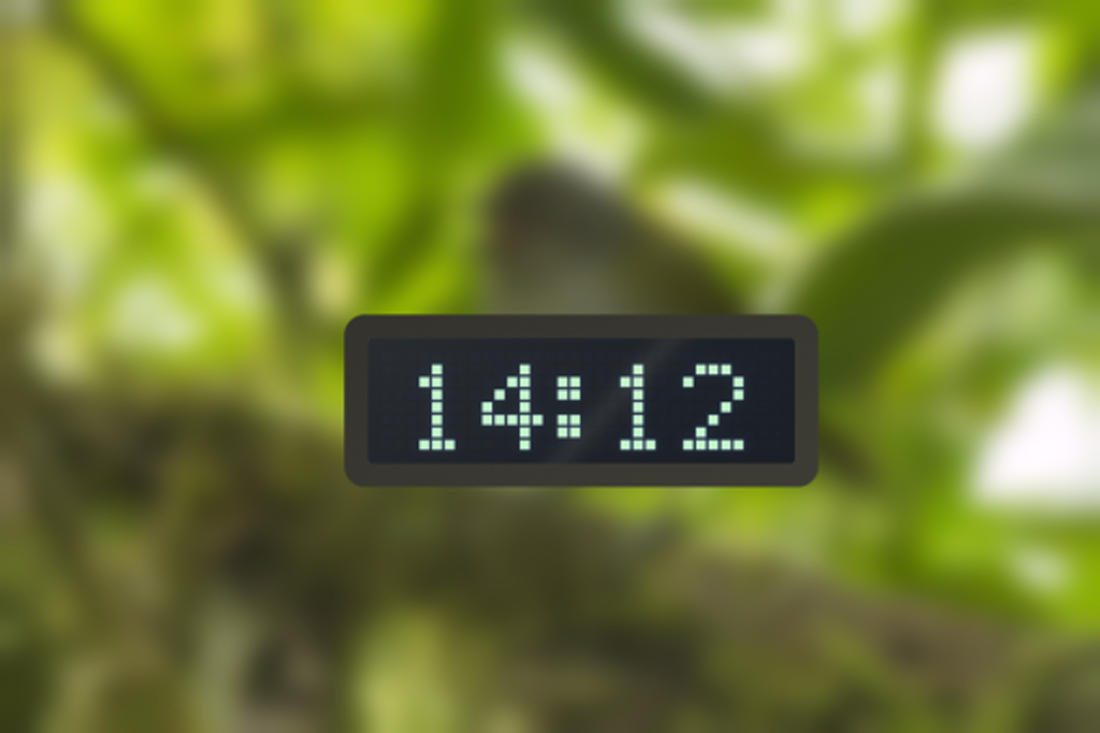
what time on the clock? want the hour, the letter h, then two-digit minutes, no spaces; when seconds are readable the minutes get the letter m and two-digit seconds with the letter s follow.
14h12
